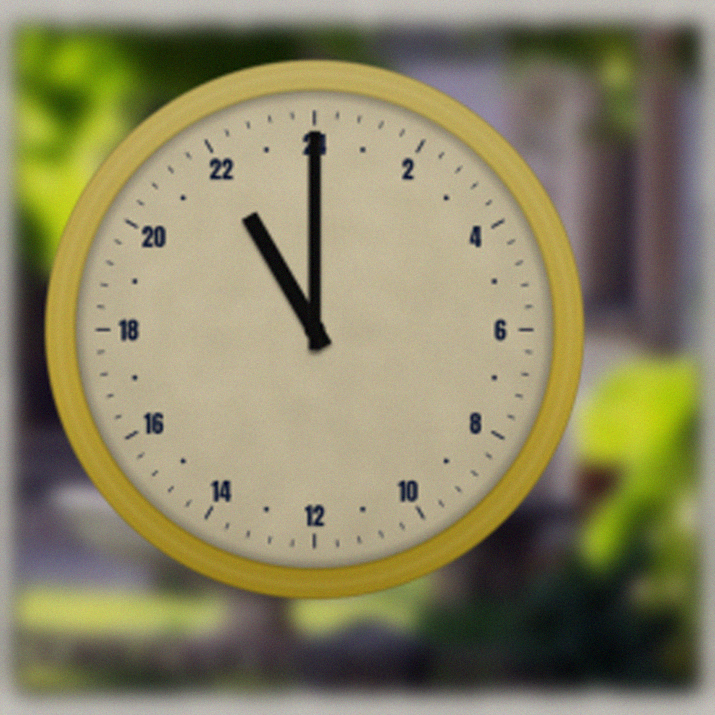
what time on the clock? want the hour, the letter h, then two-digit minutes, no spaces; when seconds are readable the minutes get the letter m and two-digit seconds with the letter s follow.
22h00
